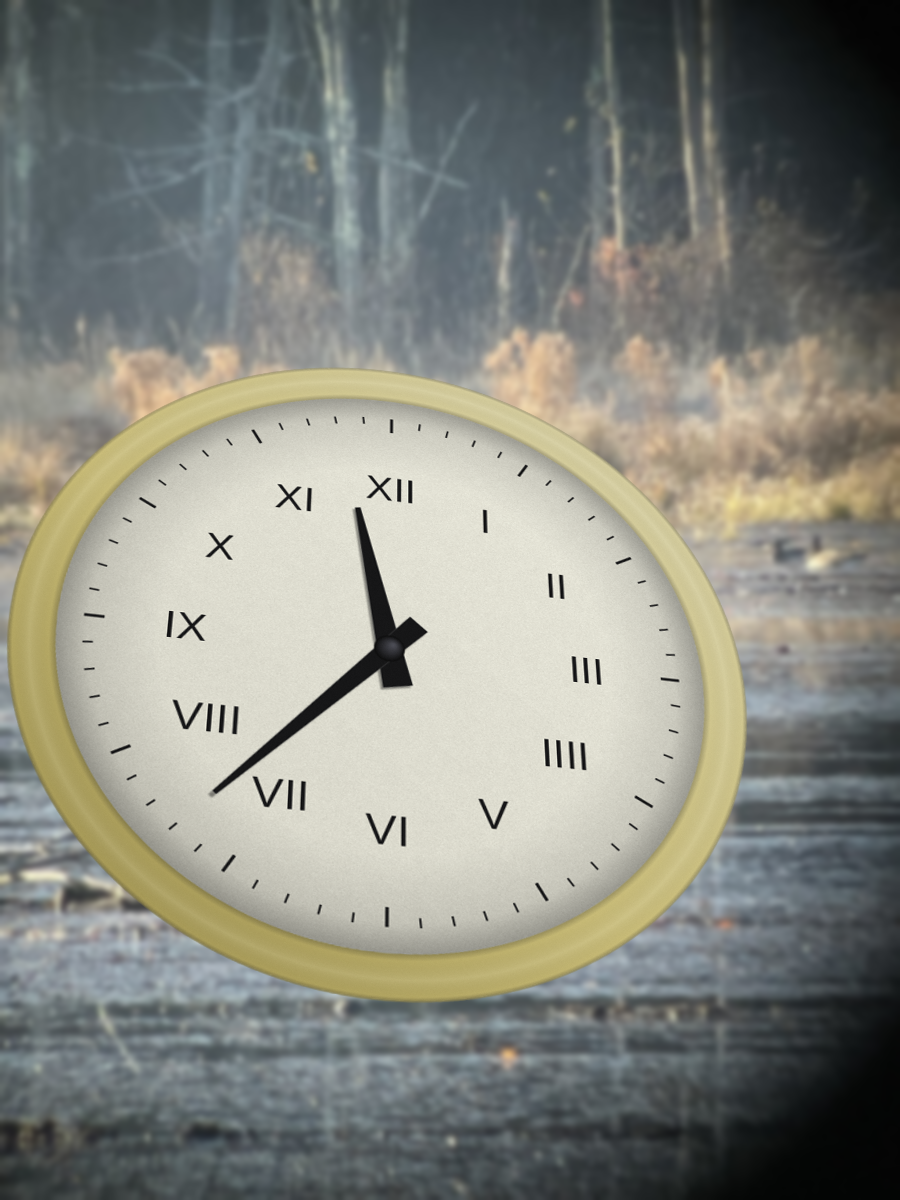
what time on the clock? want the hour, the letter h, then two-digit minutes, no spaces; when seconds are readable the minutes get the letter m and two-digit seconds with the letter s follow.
11h37
